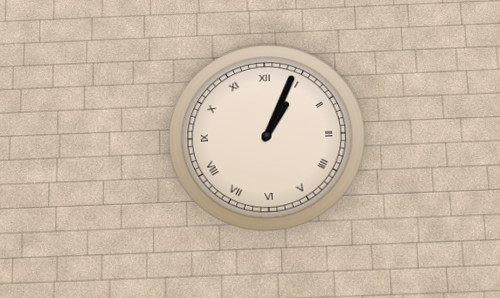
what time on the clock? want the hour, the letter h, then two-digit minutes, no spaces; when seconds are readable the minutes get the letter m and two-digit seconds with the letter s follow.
1h04
